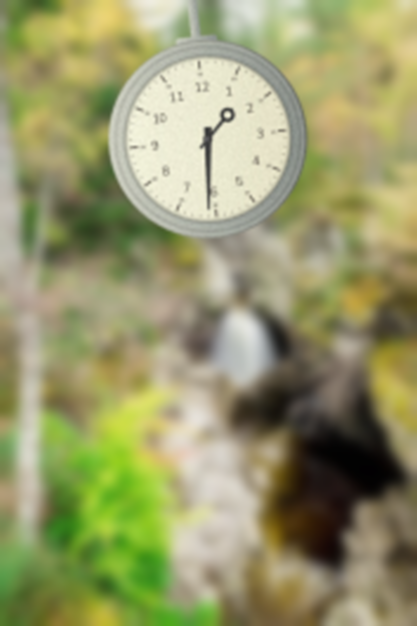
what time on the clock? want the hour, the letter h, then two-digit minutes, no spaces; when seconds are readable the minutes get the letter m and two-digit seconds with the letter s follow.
1h31
